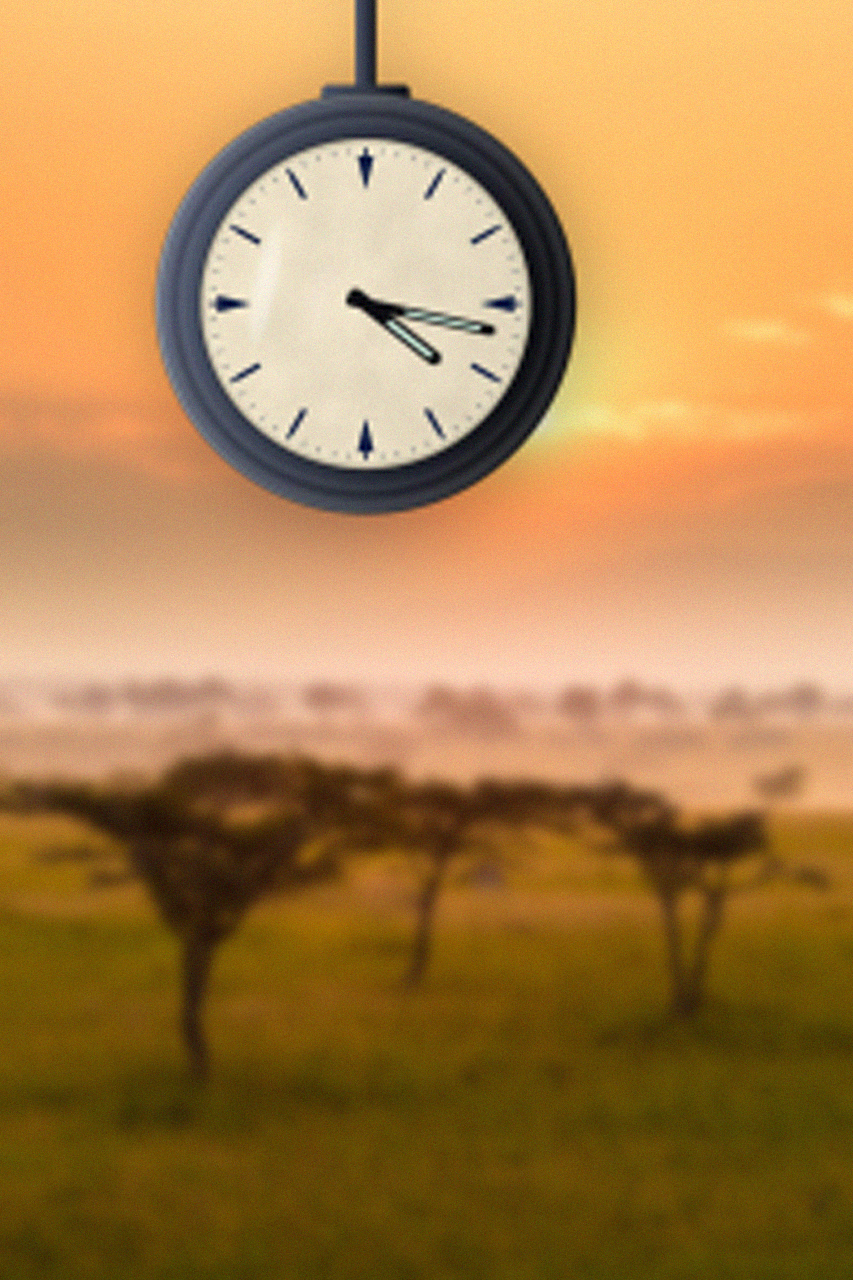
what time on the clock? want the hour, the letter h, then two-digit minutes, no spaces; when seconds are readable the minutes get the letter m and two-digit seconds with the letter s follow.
4h17
